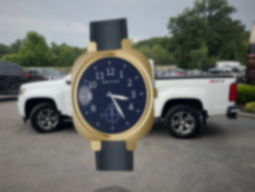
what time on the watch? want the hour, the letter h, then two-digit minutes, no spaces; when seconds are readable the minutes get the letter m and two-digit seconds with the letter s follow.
3h25
